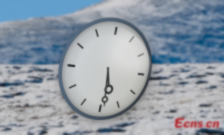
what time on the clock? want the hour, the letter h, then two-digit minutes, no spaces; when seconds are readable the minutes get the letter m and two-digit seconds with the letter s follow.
5h29
